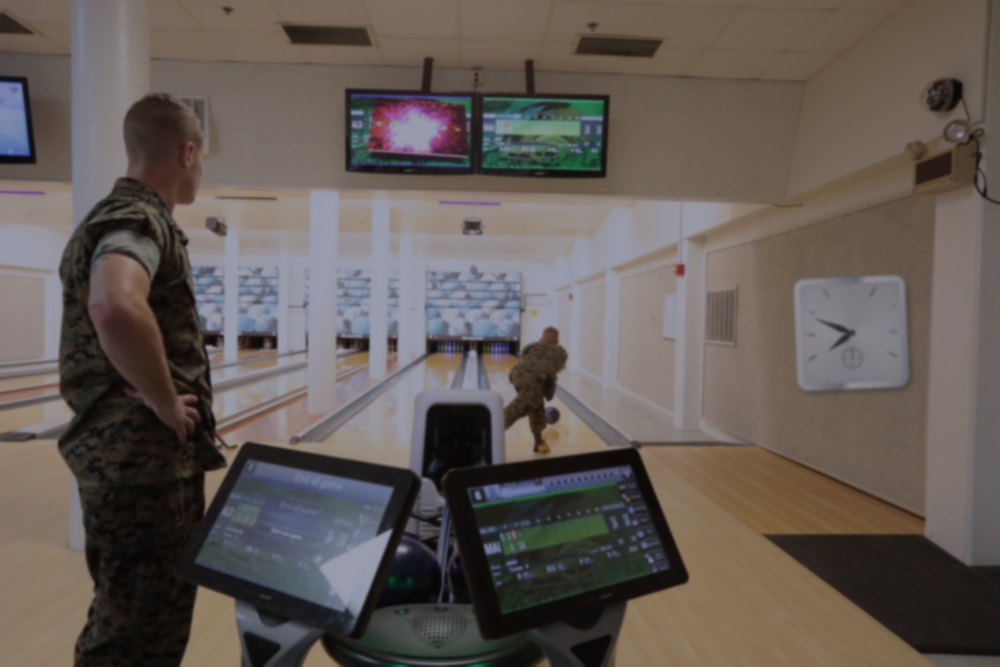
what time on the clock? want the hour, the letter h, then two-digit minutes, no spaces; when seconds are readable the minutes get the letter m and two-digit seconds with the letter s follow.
7h49
